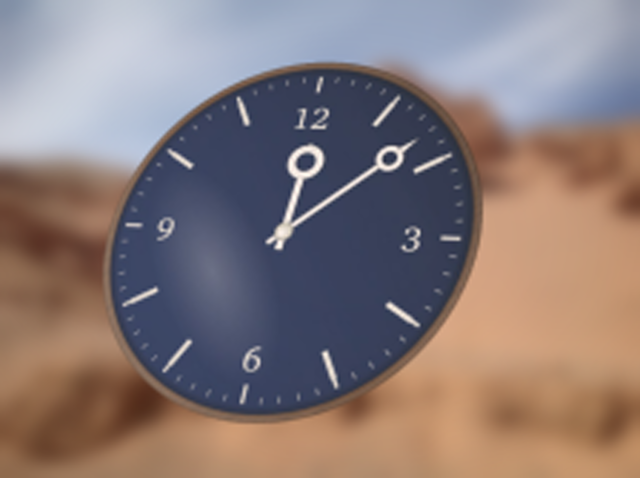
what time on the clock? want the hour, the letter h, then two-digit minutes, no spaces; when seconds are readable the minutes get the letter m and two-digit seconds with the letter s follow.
12h08
